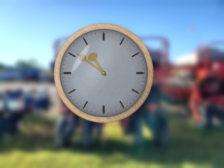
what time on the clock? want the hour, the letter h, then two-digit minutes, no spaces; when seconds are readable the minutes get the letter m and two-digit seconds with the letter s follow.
10h51
